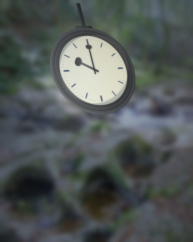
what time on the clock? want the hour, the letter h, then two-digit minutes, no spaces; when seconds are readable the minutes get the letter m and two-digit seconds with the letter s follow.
10h00
